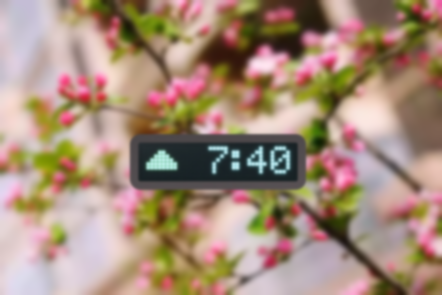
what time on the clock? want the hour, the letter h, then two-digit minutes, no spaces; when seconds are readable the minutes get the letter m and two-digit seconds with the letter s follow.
7h40
